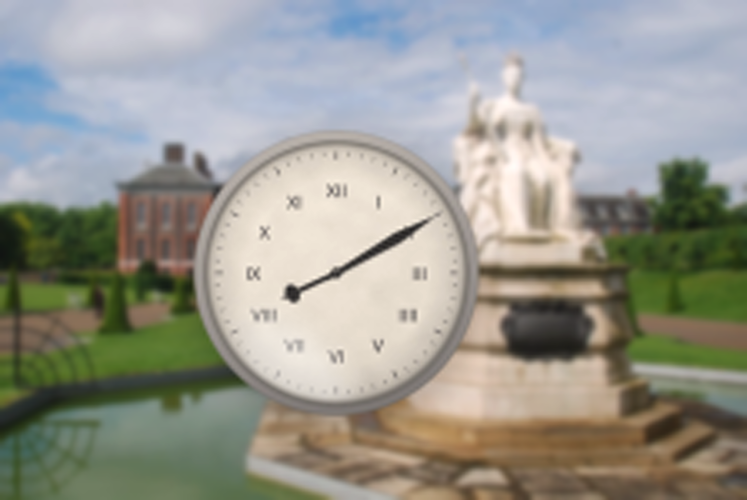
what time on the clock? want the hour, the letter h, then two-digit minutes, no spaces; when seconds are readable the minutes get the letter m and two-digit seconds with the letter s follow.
8h10
